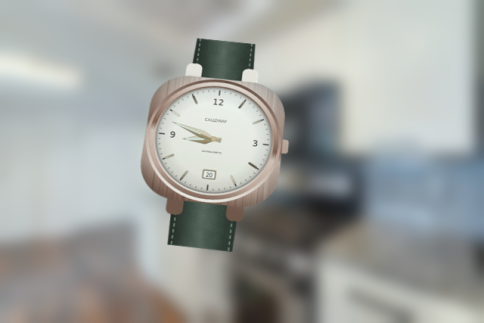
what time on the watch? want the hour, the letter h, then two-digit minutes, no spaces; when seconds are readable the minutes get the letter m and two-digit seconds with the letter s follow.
8h48
